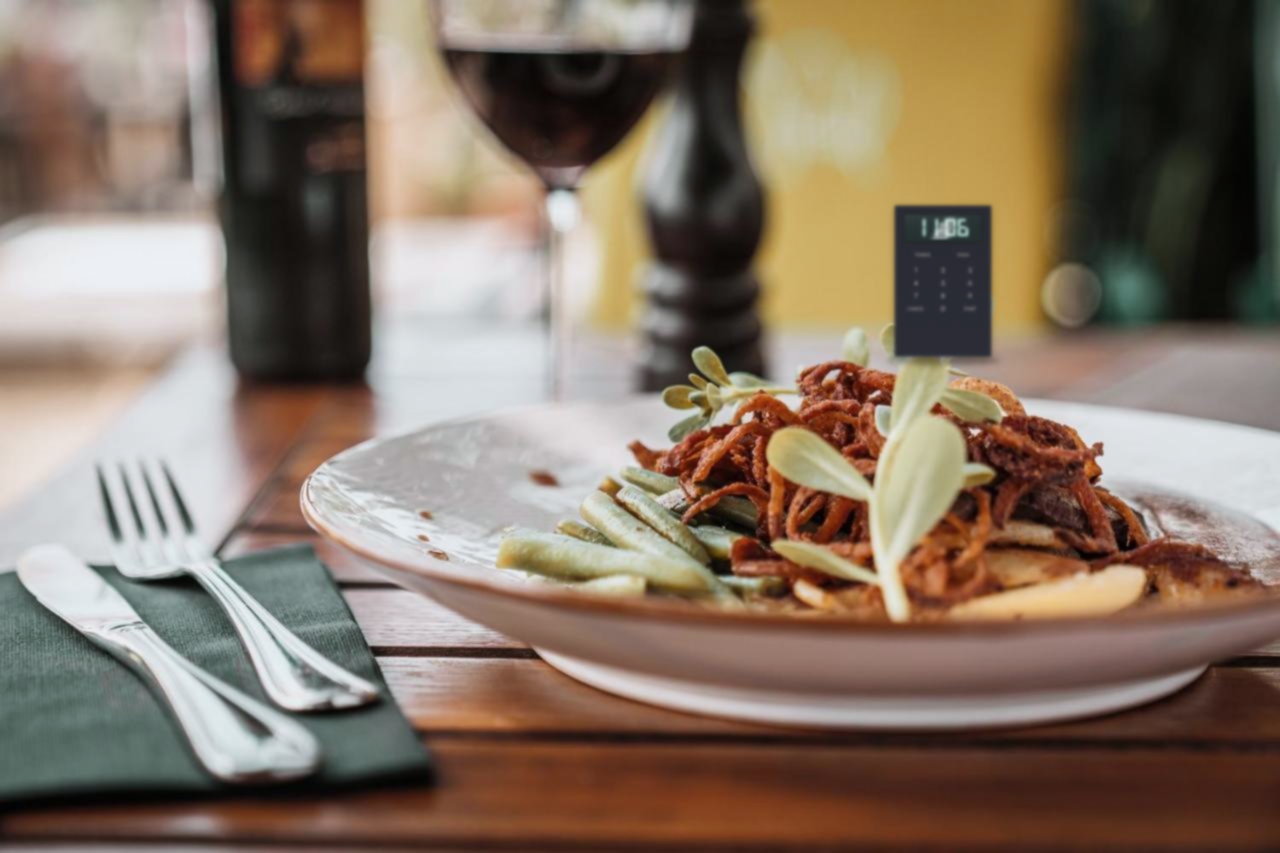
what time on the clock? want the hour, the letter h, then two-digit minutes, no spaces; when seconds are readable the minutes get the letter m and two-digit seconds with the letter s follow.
11h06
